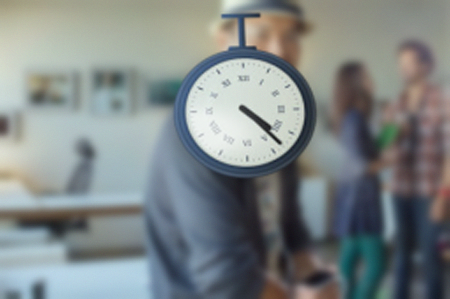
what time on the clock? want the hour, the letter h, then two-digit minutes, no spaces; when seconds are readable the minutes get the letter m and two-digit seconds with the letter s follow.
4h23
